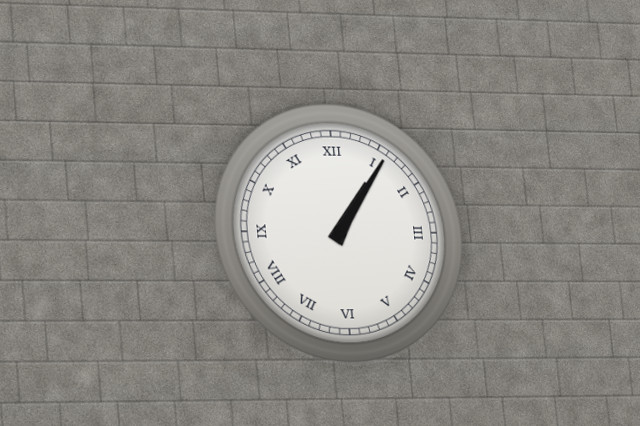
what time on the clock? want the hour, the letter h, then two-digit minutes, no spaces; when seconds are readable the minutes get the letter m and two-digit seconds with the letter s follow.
1h06
